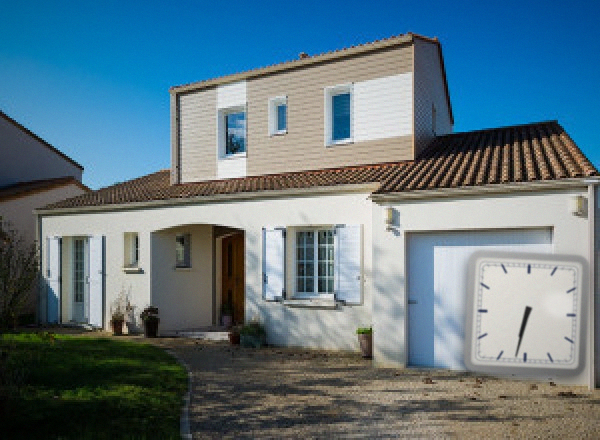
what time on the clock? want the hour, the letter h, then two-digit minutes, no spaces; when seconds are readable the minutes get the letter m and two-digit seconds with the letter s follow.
6h32
